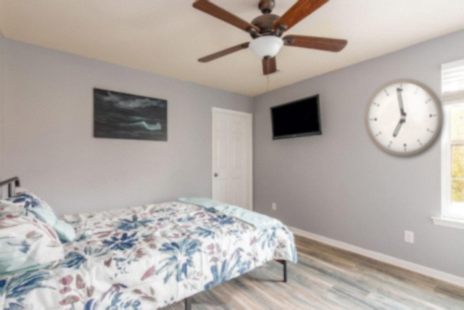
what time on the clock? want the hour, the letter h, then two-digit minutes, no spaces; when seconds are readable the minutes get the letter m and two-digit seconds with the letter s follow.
6h59
